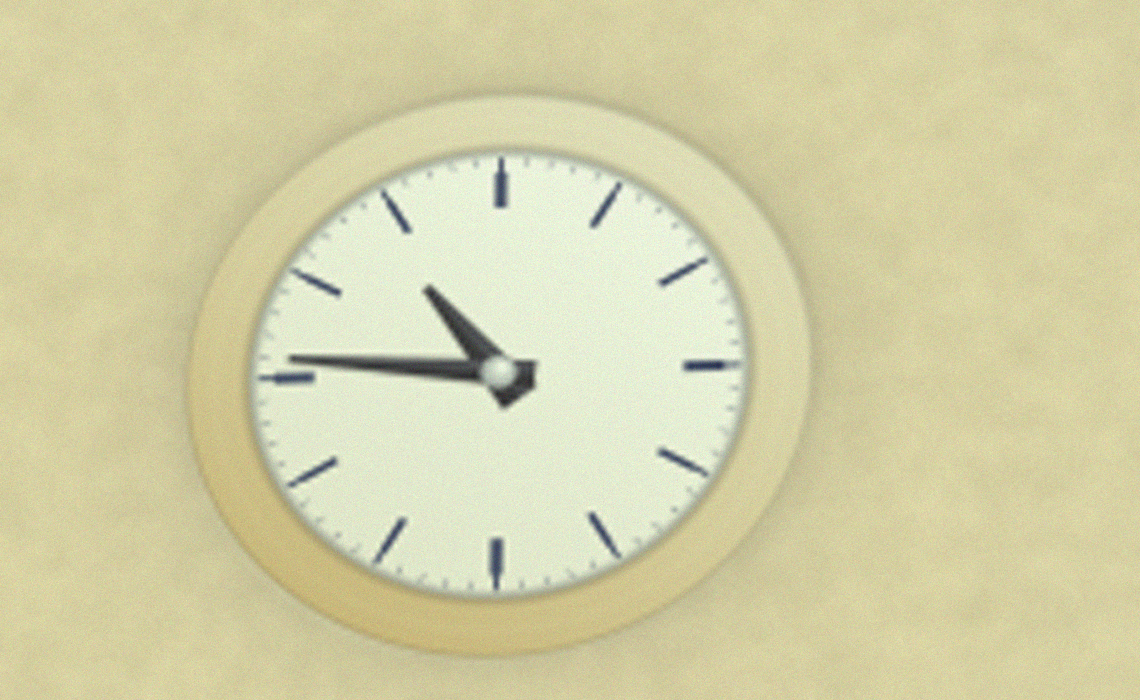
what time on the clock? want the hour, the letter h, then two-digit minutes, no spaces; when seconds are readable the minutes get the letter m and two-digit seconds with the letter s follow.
10h46
